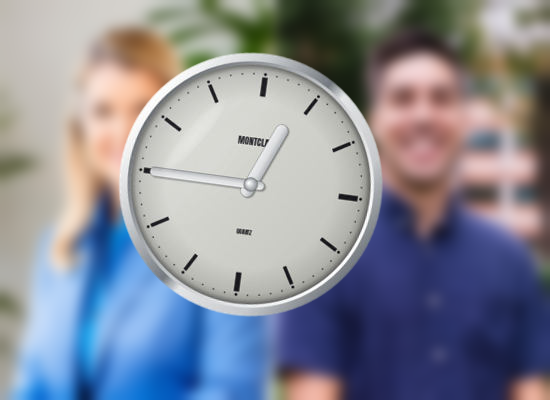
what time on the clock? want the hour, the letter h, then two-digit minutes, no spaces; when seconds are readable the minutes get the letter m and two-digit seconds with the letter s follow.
12h45
